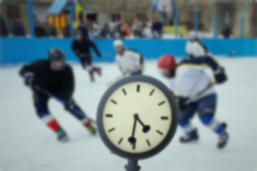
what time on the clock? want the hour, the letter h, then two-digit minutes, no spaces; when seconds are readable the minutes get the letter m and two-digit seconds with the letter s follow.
4h31
